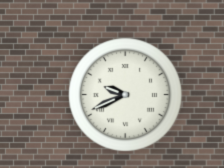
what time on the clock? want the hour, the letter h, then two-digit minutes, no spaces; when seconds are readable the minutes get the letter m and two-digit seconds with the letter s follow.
9h41
